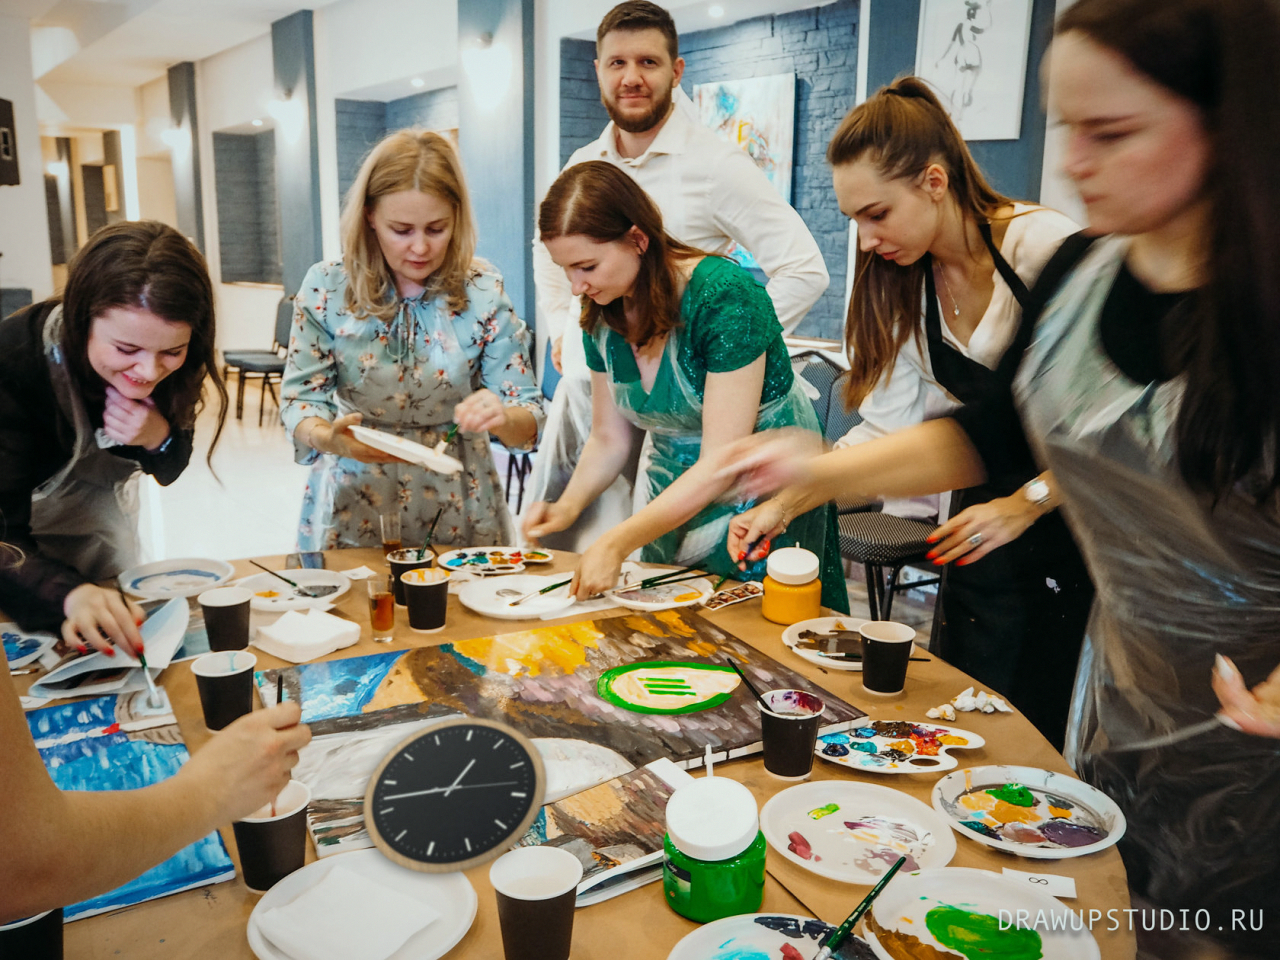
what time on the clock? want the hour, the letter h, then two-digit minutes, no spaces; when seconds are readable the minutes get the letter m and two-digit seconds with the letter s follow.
12h42m13s
